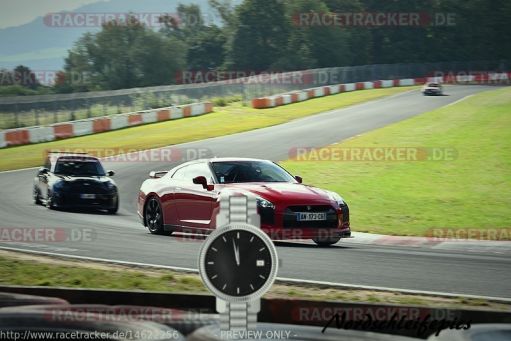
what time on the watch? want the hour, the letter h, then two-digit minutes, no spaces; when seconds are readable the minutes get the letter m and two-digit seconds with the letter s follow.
11h58
